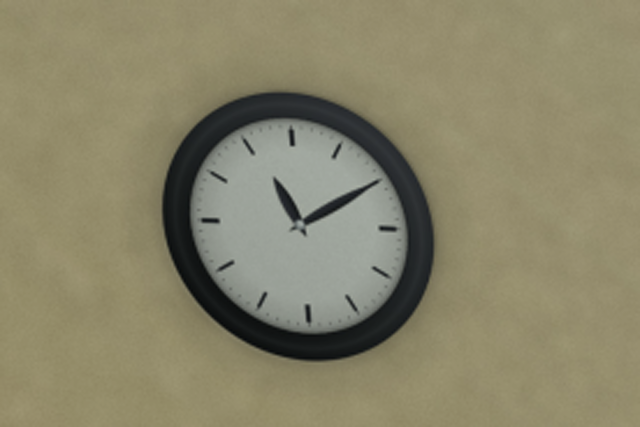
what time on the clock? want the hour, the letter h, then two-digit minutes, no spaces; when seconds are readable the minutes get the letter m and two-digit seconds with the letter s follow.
11h10
